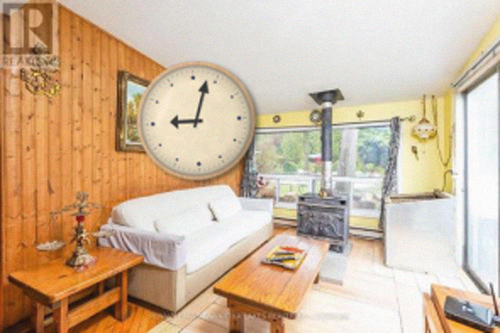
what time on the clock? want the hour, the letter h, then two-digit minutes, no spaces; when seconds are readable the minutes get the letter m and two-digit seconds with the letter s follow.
9h03
